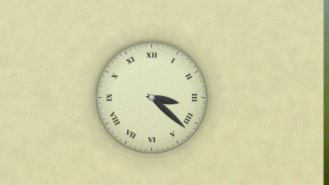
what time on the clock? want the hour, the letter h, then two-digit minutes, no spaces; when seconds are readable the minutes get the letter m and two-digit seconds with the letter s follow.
3h22
